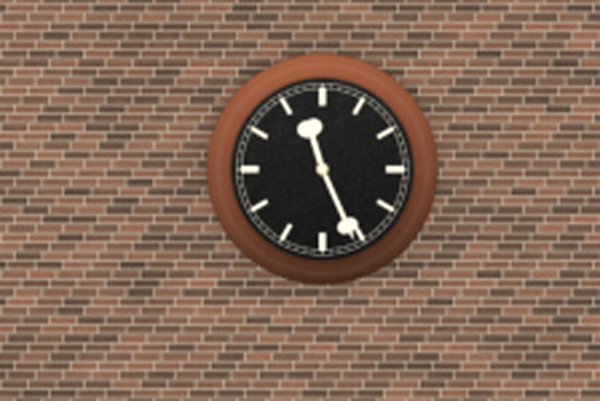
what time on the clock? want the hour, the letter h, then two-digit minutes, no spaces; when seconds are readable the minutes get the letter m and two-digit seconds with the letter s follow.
11h26
